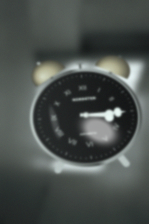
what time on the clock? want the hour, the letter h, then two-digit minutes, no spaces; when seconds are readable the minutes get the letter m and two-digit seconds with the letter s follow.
3h15
